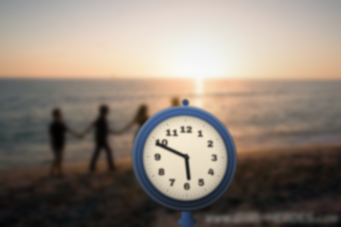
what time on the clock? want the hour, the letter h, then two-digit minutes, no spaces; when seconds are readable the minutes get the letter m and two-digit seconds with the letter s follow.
5h49
